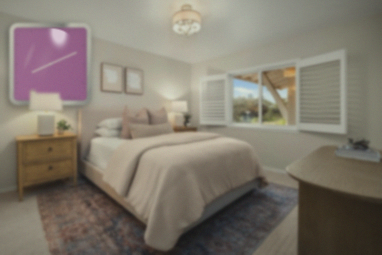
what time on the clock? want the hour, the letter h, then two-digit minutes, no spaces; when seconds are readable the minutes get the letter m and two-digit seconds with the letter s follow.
8h11
